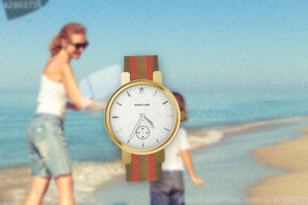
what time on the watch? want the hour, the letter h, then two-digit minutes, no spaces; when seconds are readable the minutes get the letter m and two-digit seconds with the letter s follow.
4h35
